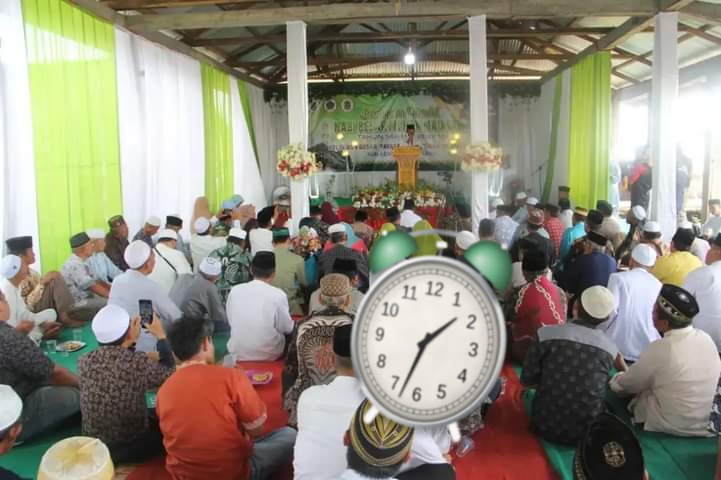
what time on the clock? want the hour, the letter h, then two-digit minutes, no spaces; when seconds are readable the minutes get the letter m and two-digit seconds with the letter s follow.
1h33
